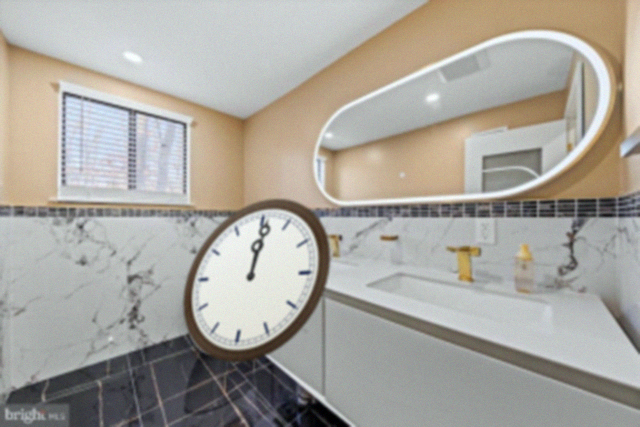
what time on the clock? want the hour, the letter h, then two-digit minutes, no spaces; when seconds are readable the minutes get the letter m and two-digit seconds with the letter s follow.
12h01
